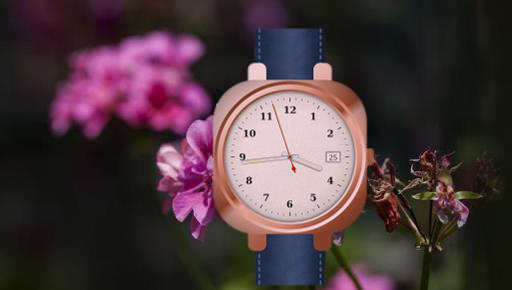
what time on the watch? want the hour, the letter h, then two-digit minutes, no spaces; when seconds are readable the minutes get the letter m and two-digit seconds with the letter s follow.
3h43m57s
